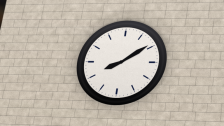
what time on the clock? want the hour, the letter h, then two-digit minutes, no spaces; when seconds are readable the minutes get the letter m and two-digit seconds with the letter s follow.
8h09
